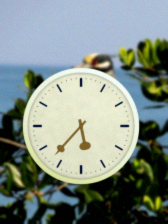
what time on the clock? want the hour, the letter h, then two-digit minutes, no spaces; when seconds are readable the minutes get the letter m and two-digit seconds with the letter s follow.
5h37
